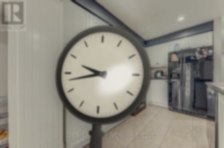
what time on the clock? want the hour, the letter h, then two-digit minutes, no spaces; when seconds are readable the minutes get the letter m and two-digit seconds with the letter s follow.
9h43
